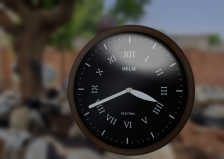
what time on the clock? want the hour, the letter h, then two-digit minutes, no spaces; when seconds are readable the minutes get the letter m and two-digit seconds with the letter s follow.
3h41
